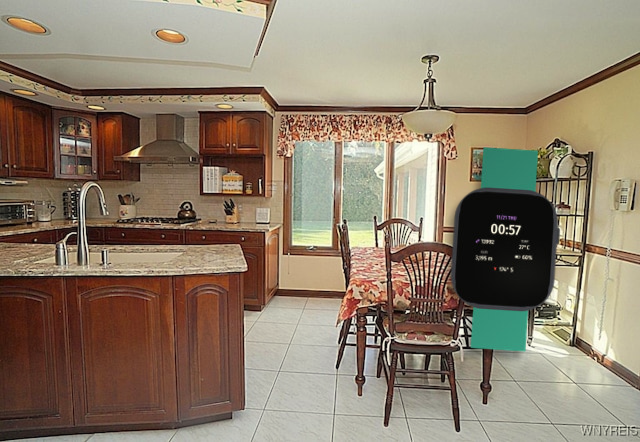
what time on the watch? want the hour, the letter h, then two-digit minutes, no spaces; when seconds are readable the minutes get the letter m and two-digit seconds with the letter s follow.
0h57
